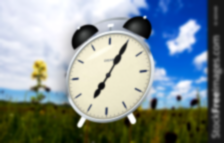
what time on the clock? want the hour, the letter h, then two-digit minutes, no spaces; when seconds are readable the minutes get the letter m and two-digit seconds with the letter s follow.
7h05
